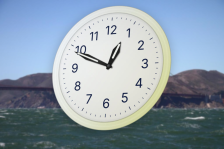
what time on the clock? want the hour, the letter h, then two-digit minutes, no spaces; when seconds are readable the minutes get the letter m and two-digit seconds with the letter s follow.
12h49
